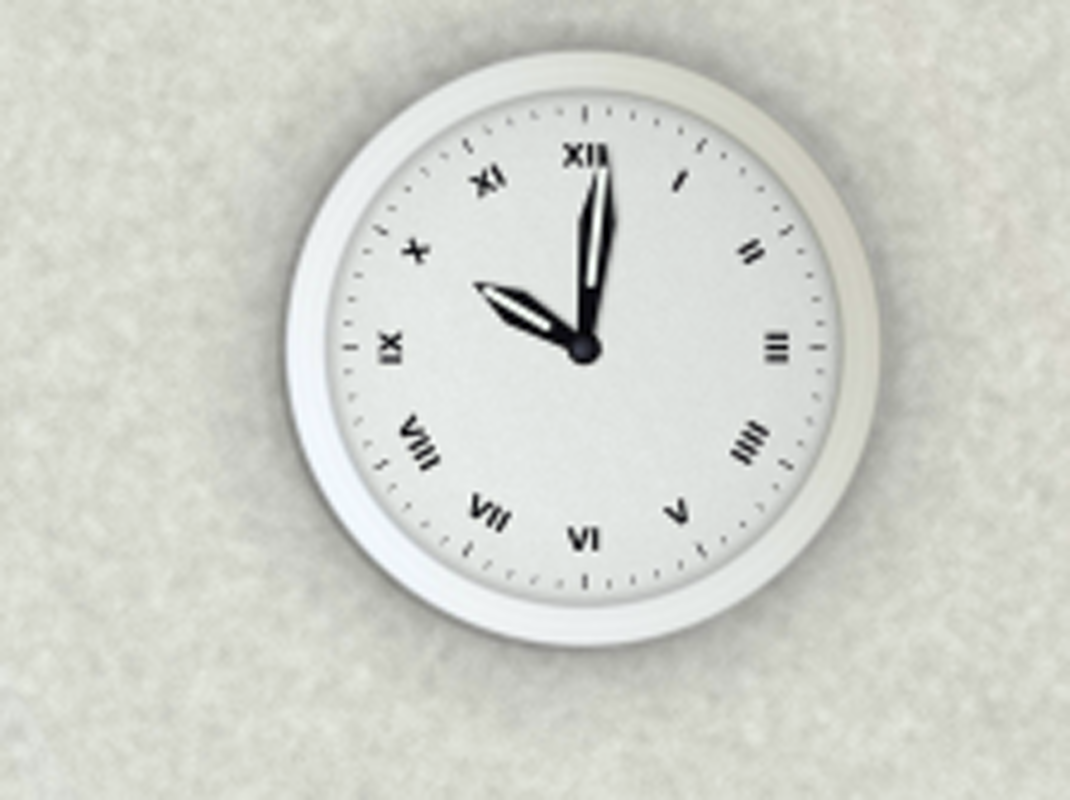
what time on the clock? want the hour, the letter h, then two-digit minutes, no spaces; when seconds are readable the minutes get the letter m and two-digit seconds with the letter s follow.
10h01
